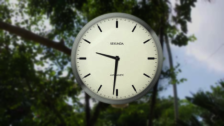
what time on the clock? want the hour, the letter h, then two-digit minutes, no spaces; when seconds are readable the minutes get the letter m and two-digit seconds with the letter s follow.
9h31
